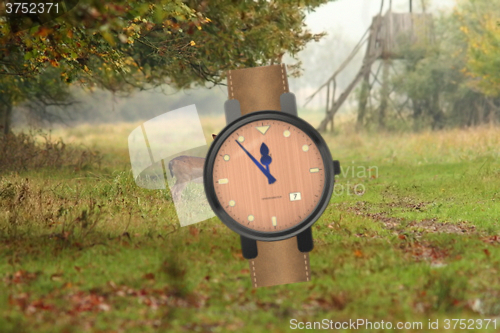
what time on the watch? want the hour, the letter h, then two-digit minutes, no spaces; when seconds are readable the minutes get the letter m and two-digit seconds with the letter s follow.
11h54
